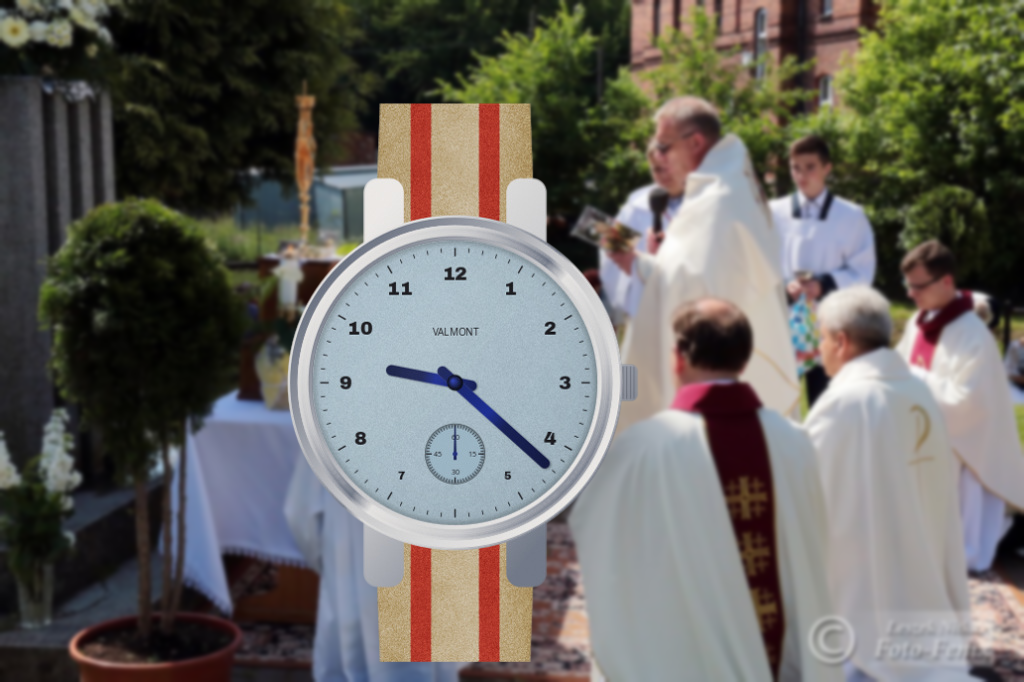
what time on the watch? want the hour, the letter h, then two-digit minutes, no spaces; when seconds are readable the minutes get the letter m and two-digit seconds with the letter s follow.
9h22
